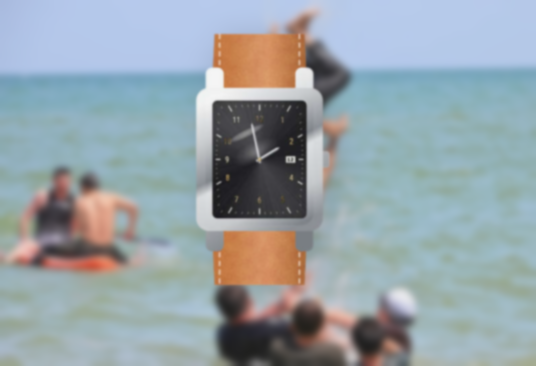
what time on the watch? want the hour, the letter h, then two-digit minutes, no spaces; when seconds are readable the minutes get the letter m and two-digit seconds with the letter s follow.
1h58
